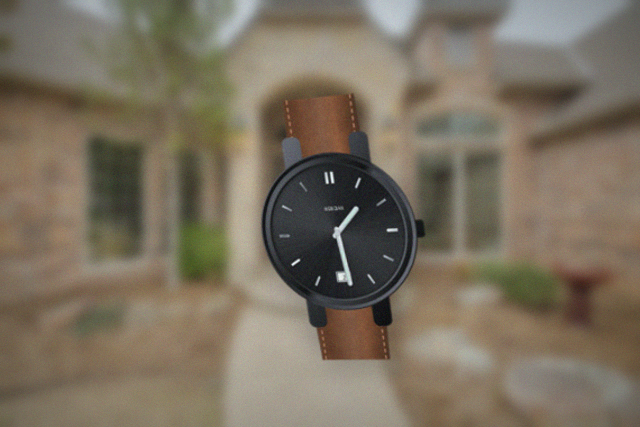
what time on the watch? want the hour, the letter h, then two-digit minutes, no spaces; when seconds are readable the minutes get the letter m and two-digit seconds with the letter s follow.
1h29
